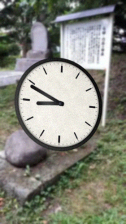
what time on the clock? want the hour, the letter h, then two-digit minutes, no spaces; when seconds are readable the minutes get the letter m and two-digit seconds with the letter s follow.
8h49
